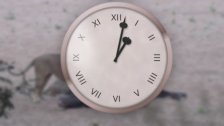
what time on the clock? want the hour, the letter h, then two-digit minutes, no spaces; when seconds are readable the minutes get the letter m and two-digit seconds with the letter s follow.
1h02
